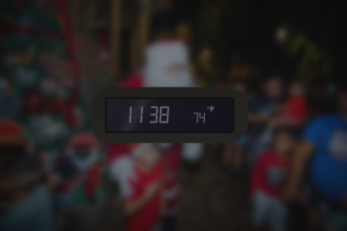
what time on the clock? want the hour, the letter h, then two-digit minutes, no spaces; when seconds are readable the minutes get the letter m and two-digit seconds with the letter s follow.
11h38
